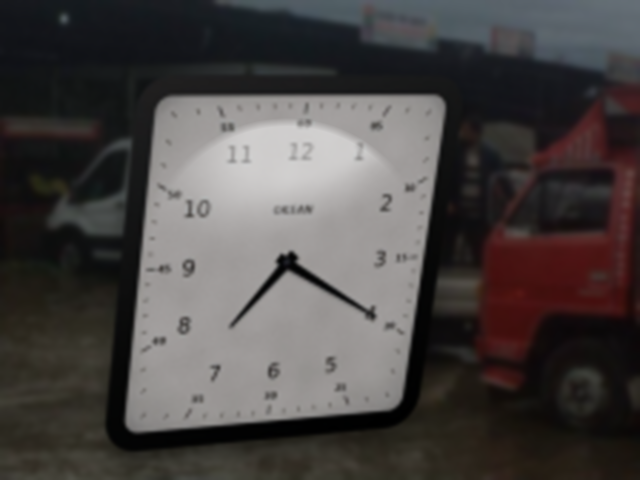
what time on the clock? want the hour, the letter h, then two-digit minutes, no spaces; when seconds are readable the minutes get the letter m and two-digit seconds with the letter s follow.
7h20
